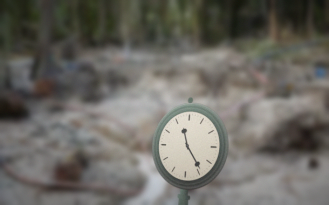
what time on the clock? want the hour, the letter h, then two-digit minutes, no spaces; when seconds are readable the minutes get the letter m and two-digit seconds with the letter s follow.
11h24
